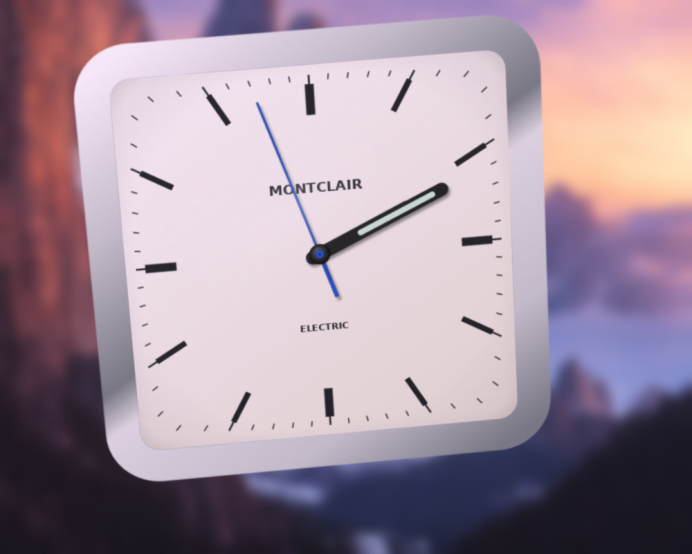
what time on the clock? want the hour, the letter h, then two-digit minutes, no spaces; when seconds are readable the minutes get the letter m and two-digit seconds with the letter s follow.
2h10m57s
